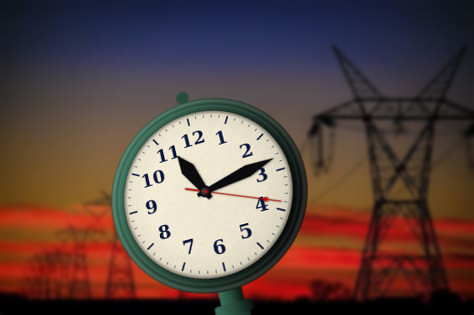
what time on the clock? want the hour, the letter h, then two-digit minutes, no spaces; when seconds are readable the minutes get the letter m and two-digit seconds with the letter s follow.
11h13m19s
